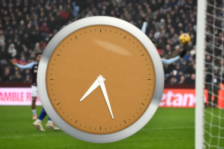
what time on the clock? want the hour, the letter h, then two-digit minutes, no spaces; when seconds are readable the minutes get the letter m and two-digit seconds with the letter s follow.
7h27
